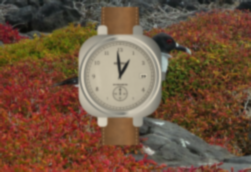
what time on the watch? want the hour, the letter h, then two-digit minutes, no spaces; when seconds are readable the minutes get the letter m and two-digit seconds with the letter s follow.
12h59
